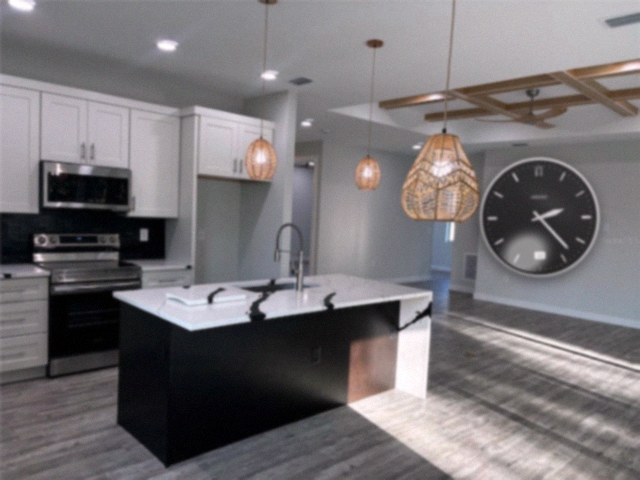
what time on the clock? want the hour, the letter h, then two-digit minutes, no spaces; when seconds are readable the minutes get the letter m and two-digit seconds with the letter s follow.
2h23
